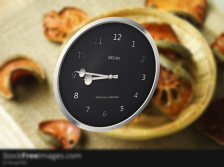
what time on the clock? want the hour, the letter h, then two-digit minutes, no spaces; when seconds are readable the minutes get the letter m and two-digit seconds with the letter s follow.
8h46
